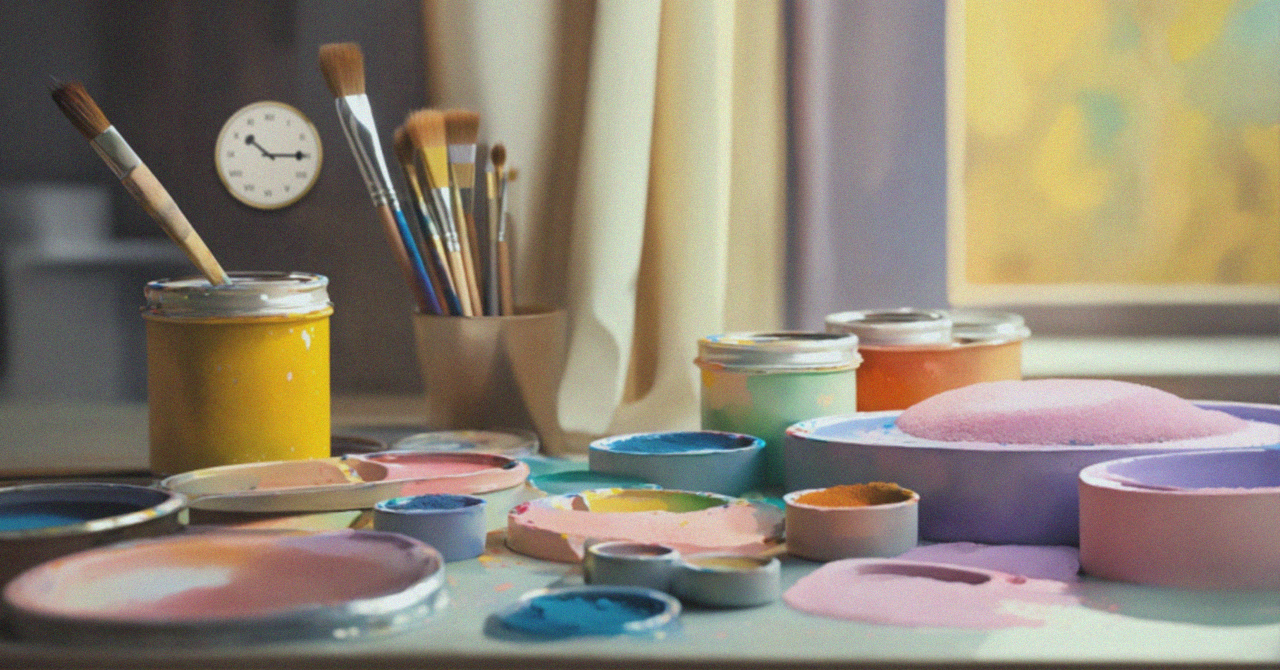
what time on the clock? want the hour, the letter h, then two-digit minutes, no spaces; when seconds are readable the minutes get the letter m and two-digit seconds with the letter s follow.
10h15
